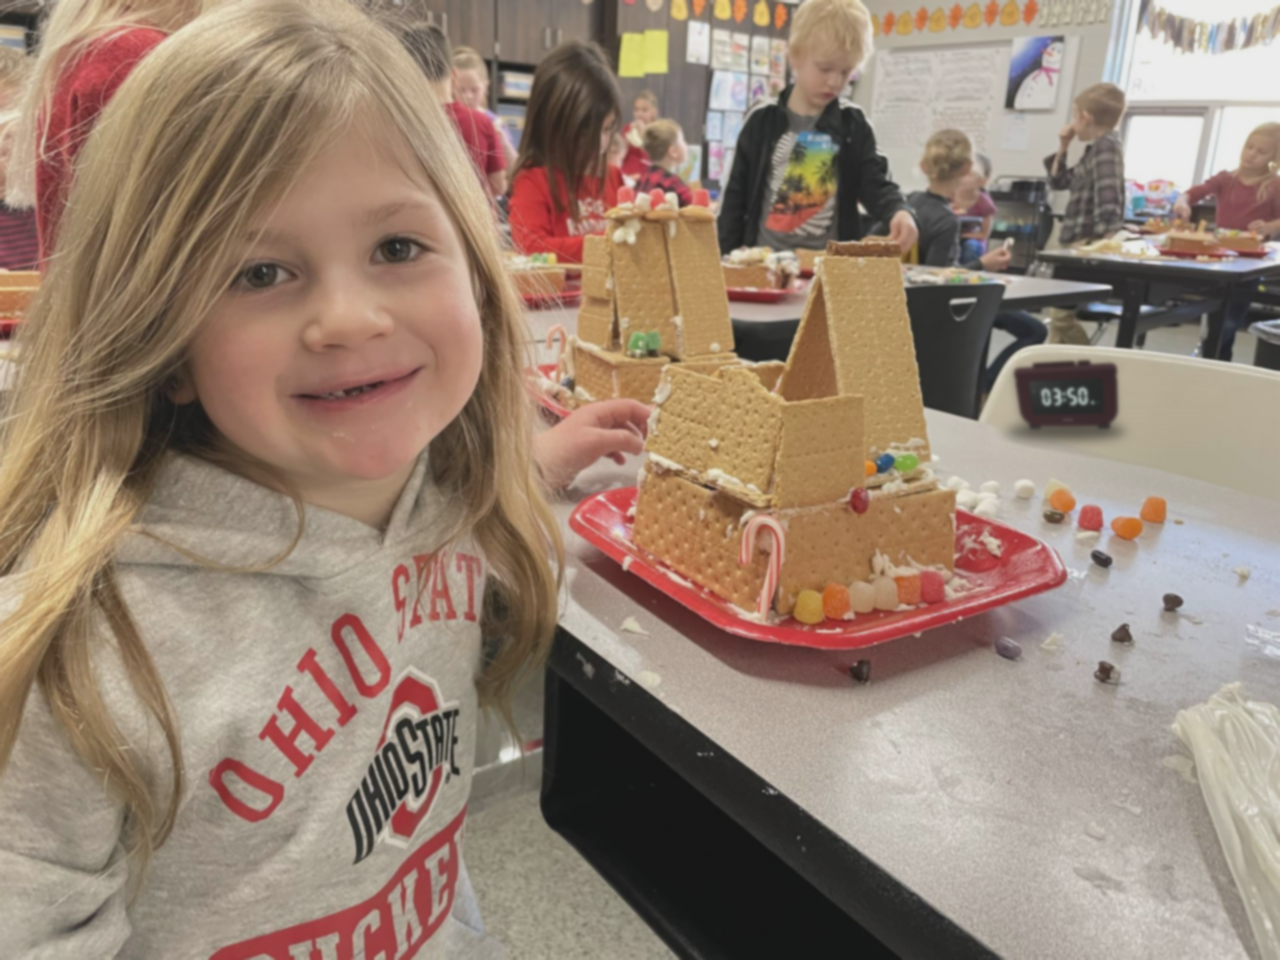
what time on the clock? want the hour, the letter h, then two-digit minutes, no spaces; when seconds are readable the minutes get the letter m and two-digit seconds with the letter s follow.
3h50
